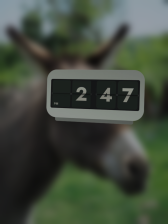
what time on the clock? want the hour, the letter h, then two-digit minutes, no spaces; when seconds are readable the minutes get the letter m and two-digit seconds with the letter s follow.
2h47
